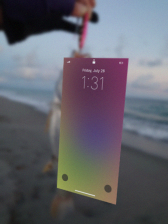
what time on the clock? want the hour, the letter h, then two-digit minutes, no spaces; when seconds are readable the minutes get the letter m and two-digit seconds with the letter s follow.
1h31
